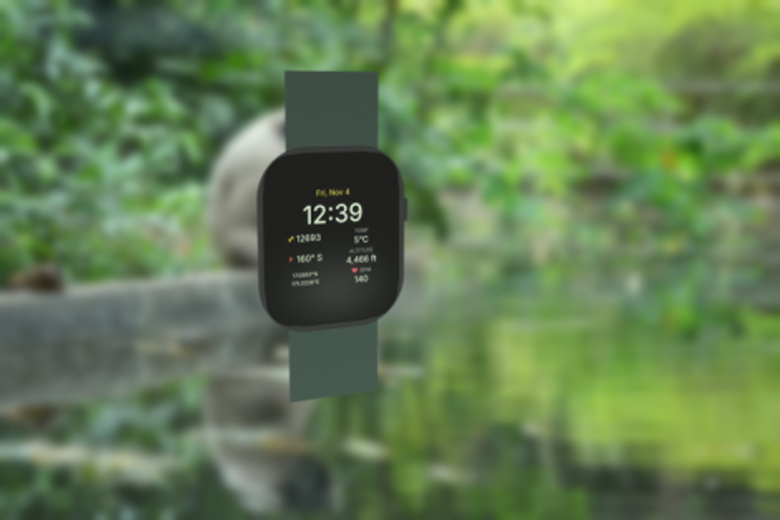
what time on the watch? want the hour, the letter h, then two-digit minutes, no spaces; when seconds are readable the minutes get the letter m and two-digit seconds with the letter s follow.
12h39
